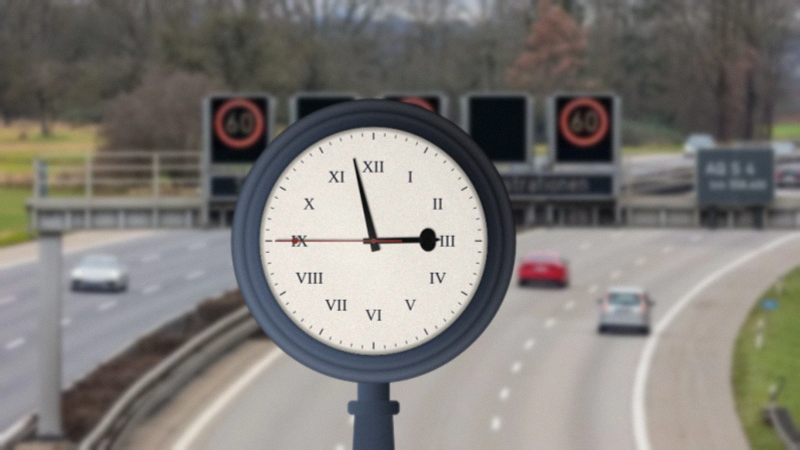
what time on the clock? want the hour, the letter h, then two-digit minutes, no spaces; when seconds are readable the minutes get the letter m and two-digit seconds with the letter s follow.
2h57m45s
